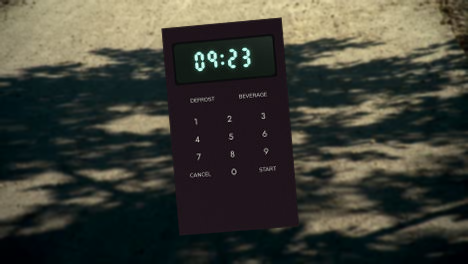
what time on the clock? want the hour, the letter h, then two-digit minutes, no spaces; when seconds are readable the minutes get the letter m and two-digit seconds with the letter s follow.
9h23
